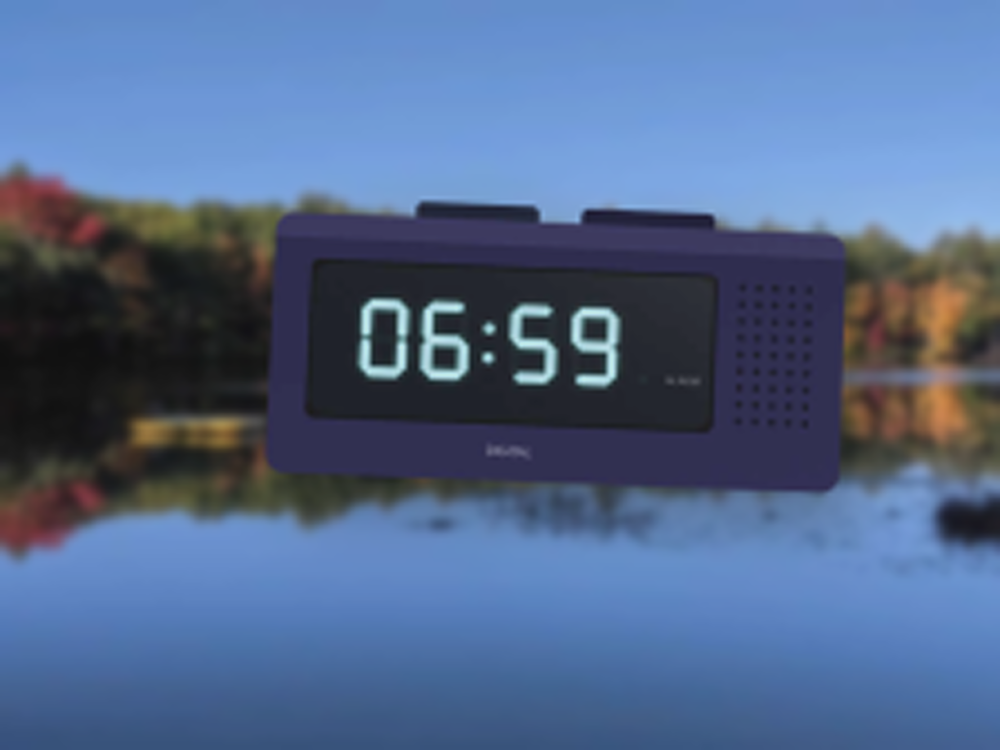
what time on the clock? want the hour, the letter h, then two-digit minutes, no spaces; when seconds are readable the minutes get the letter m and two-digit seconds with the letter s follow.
6h59
